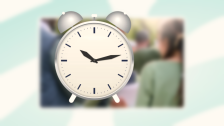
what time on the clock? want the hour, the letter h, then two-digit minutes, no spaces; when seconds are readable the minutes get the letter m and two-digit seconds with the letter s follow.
10h13
